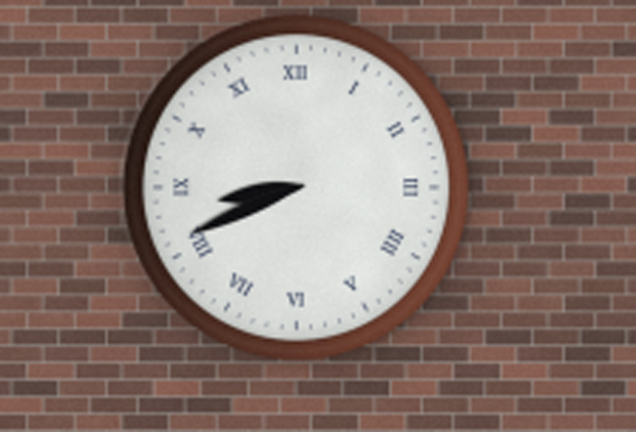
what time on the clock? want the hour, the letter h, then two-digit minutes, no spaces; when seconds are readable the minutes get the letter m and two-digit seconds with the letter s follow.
8h41
